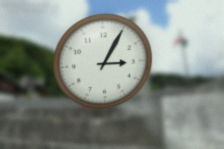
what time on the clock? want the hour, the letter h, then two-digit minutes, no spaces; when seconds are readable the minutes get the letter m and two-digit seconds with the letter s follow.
3h05
